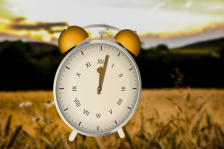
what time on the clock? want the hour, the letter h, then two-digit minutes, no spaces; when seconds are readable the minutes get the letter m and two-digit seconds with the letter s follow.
12h02
